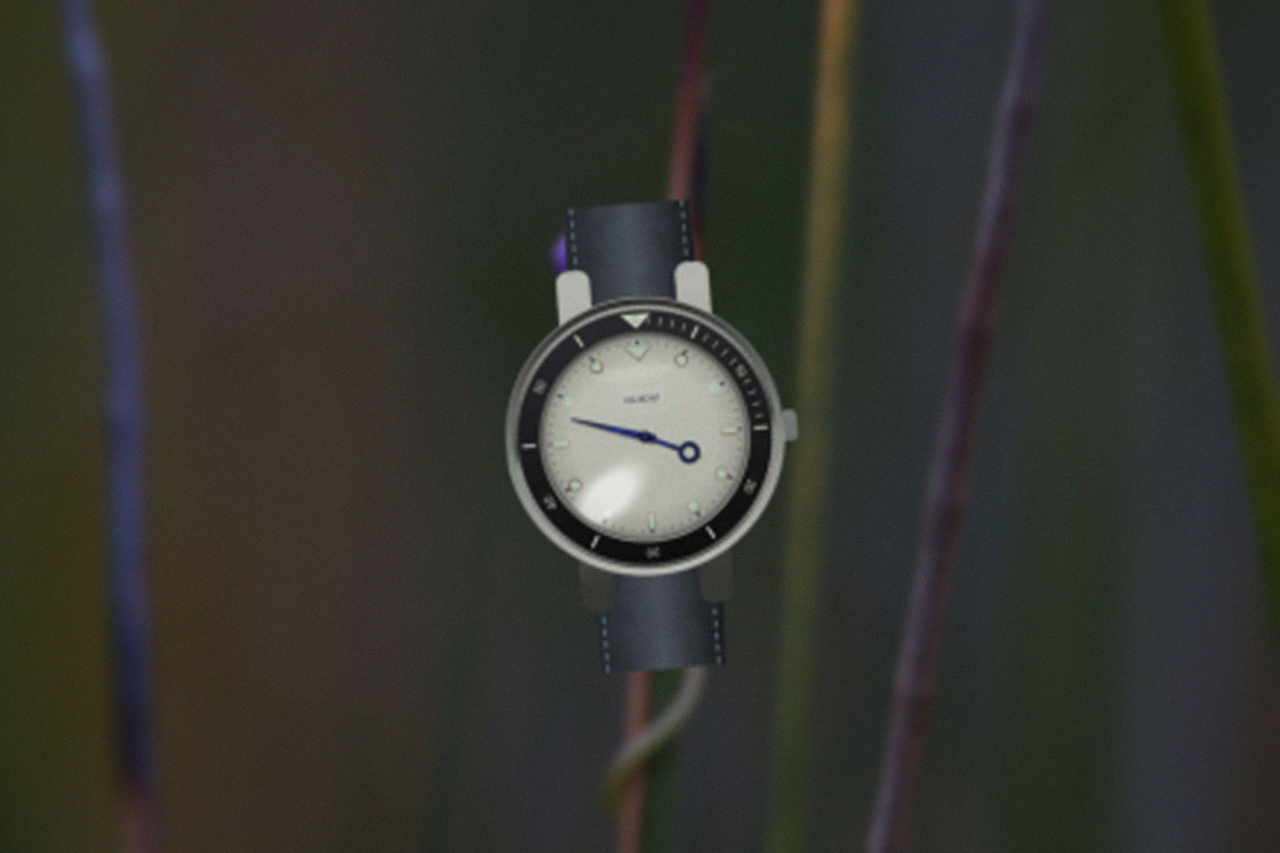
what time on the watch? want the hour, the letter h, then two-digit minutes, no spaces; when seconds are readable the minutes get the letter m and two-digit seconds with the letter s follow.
3h48
